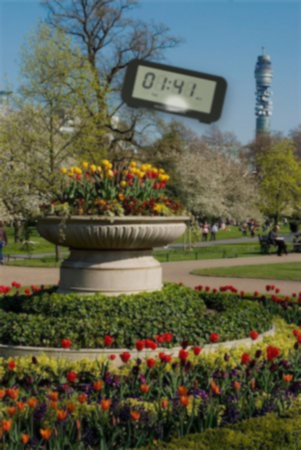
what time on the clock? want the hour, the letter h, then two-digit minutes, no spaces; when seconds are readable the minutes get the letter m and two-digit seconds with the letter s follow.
1h41
